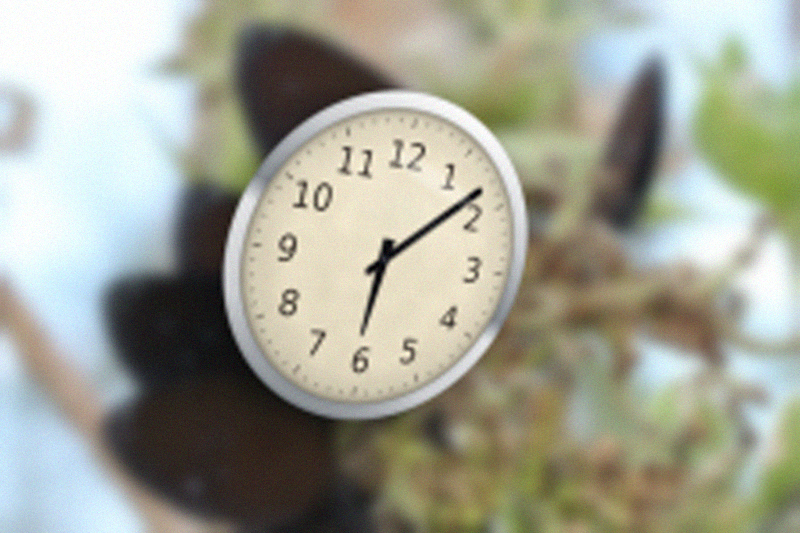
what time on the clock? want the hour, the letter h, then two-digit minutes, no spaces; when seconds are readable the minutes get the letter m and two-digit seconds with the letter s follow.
6h08
